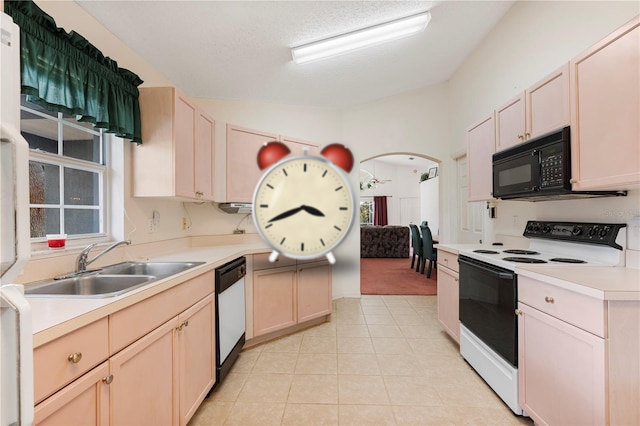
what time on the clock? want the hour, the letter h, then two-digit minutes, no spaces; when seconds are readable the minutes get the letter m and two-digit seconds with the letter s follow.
3h41
